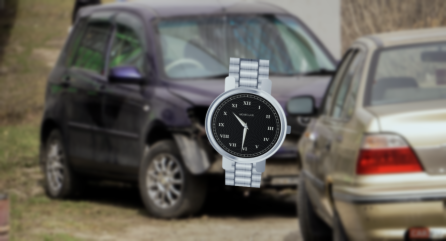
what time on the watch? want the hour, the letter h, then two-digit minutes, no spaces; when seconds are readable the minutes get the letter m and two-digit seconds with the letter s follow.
10h31
